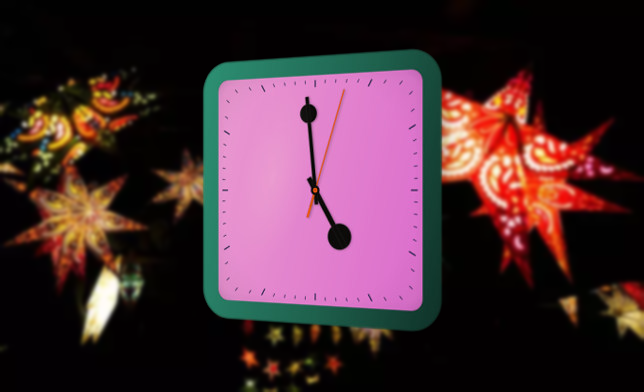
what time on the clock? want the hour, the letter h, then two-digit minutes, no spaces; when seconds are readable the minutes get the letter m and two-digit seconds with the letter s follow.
4h59m03s
